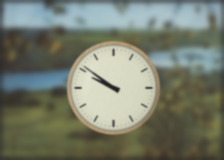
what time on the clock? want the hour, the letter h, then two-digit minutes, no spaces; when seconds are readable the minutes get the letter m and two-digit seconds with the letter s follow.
9h51
